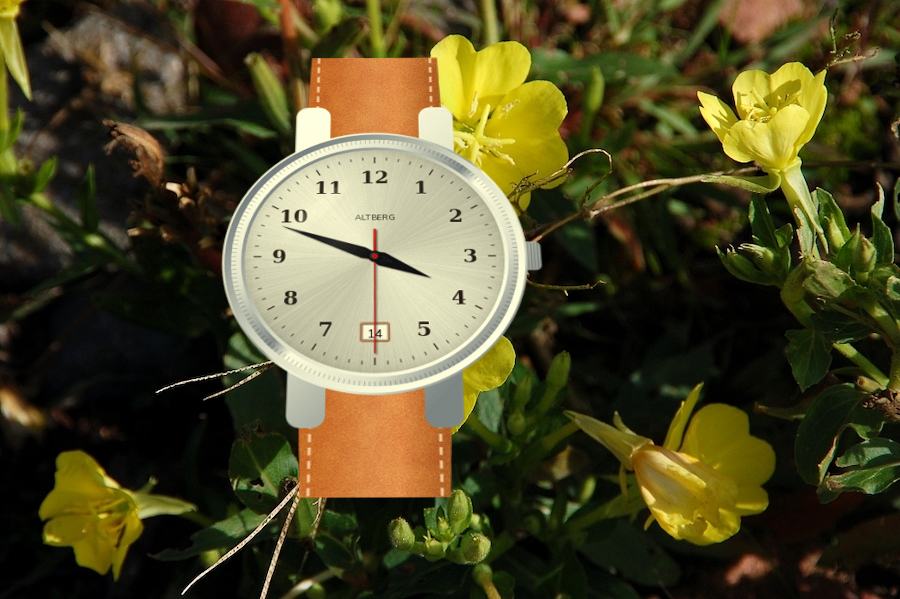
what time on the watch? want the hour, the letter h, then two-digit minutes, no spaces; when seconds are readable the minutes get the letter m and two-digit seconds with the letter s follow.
3h48m30s
